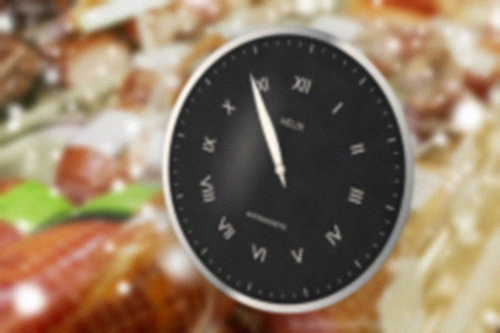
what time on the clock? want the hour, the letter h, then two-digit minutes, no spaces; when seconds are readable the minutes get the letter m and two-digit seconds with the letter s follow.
10h54
